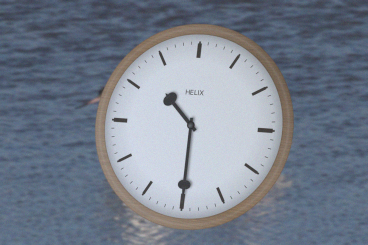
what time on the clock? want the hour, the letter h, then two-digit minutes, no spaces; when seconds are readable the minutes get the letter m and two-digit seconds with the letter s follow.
10h30
